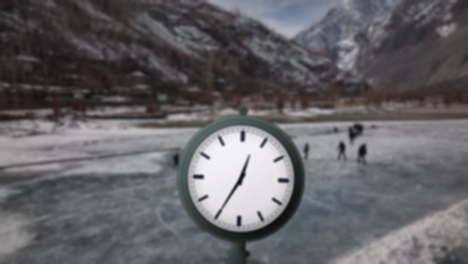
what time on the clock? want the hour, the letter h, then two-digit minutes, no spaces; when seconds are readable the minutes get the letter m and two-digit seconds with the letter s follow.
12h35
